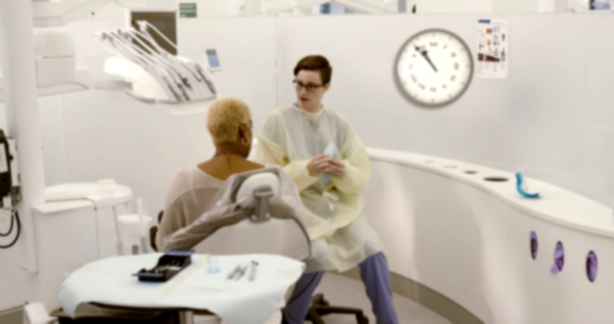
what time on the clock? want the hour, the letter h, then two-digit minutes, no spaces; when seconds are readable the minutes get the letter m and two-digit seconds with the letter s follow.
10h53
